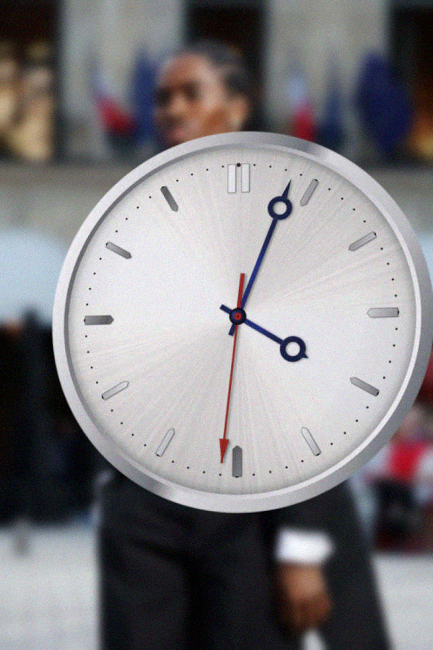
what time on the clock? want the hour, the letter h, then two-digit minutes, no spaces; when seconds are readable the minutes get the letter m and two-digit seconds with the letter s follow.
4h03m31s
